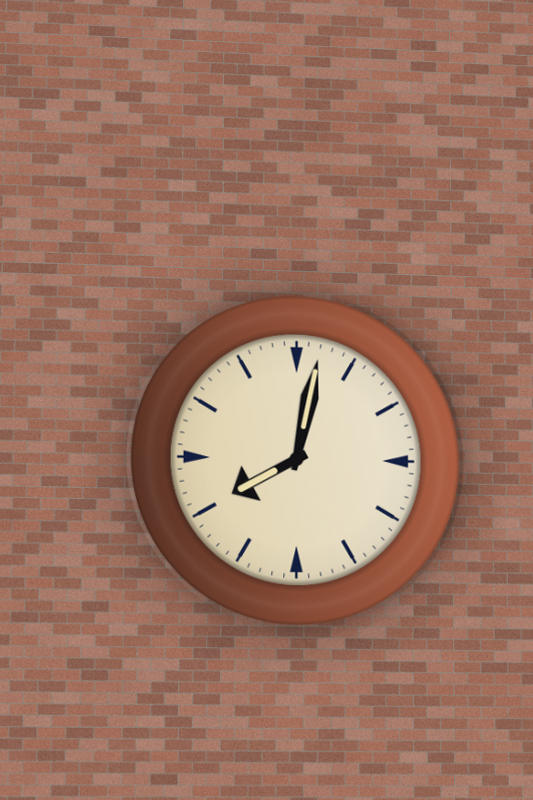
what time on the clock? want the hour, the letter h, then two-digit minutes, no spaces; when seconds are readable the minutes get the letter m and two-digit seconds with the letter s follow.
8h02
